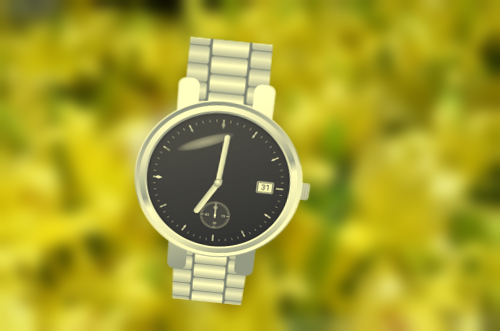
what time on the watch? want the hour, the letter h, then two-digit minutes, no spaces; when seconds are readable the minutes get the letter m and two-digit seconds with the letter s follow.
7h01
